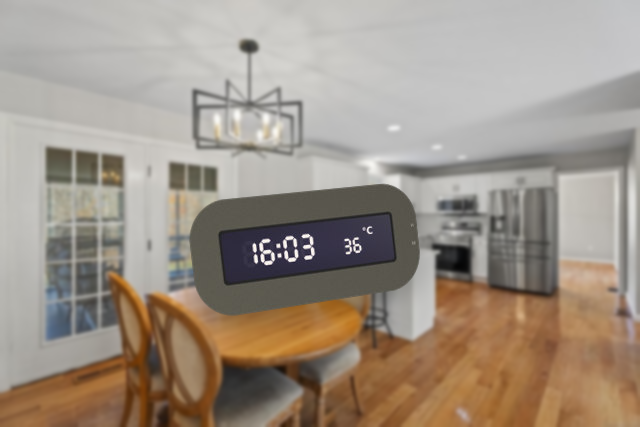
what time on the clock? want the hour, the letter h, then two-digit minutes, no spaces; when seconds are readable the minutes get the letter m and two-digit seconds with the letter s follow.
16h03
